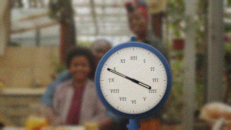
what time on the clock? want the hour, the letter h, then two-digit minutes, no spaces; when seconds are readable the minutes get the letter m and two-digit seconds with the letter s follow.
3h49
